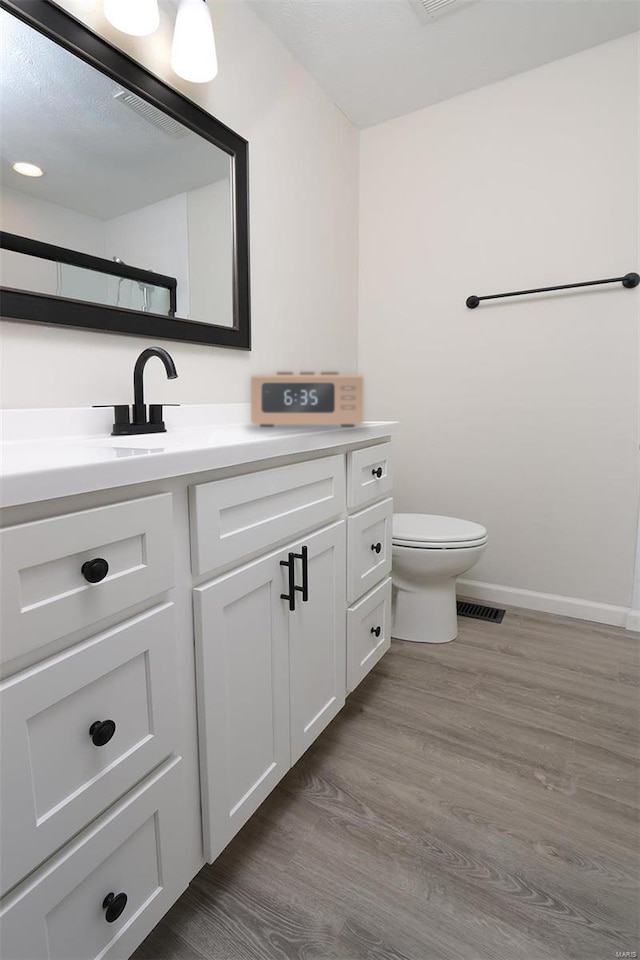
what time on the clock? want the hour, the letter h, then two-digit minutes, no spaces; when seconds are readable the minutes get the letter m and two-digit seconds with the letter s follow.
6h35
